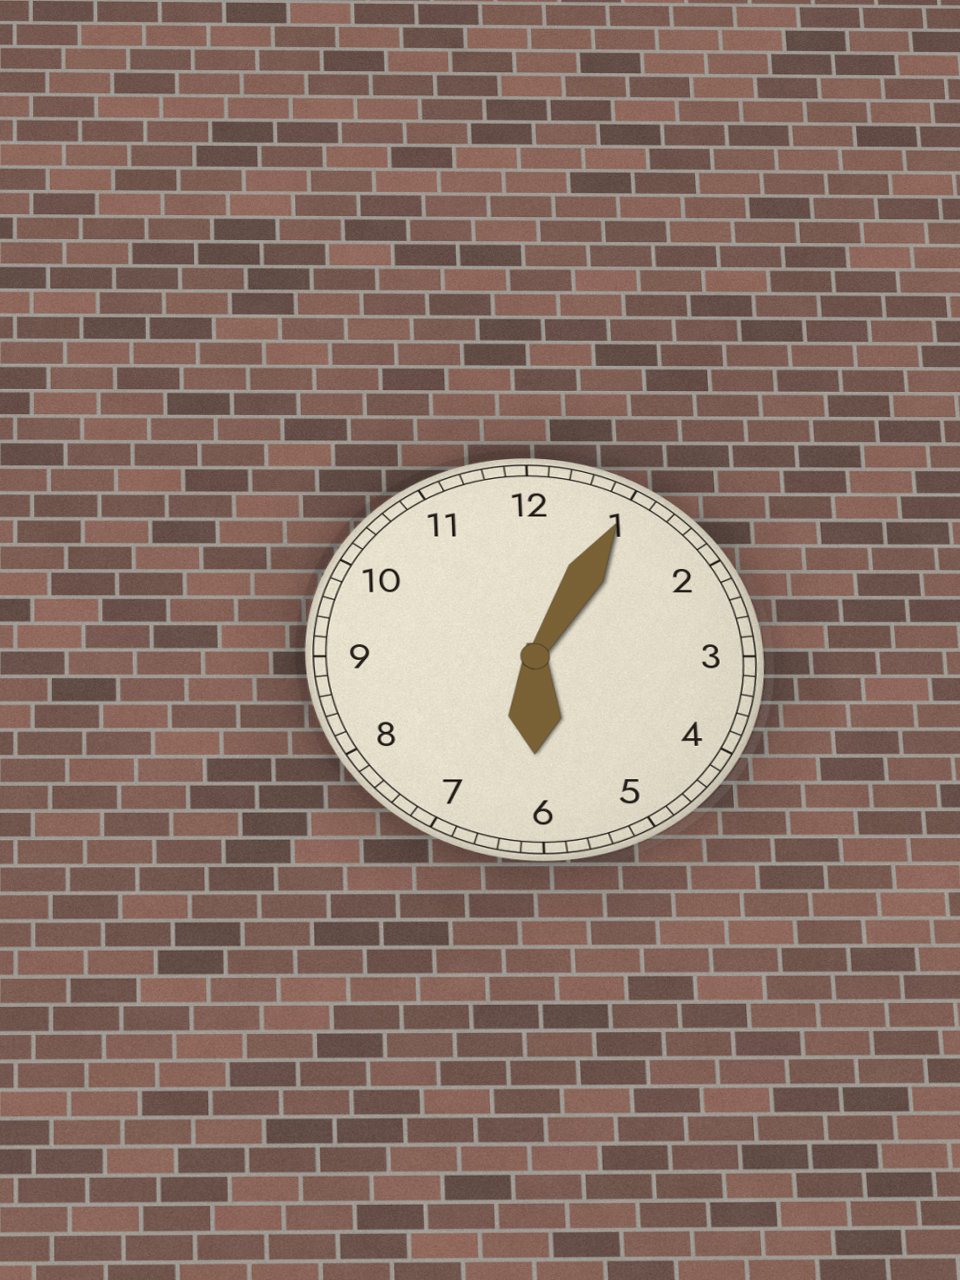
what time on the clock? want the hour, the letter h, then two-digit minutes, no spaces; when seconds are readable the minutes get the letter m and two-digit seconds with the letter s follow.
6h05
